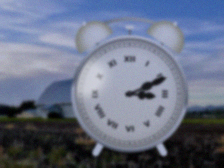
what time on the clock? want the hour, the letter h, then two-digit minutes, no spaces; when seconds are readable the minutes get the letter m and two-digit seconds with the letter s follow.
3h11
